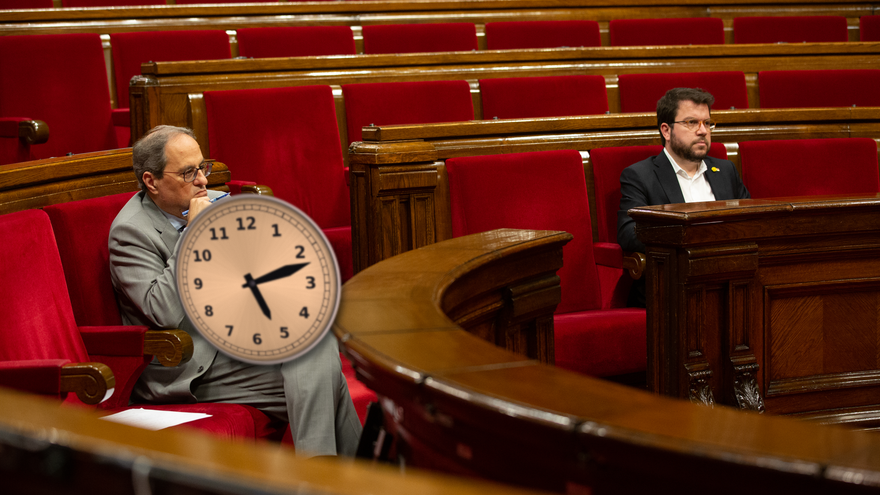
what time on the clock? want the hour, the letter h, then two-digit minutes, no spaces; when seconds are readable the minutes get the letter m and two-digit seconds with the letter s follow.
5h12
